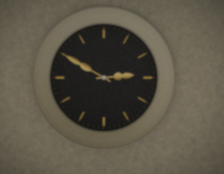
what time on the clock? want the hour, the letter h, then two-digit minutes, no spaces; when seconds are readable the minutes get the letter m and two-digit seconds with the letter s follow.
2h50
